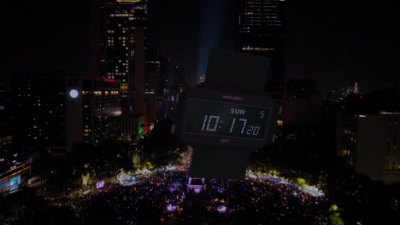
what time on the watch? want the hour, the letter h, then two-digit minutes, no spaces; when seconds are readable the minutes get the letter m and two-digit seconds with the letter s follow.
10h17m20s
